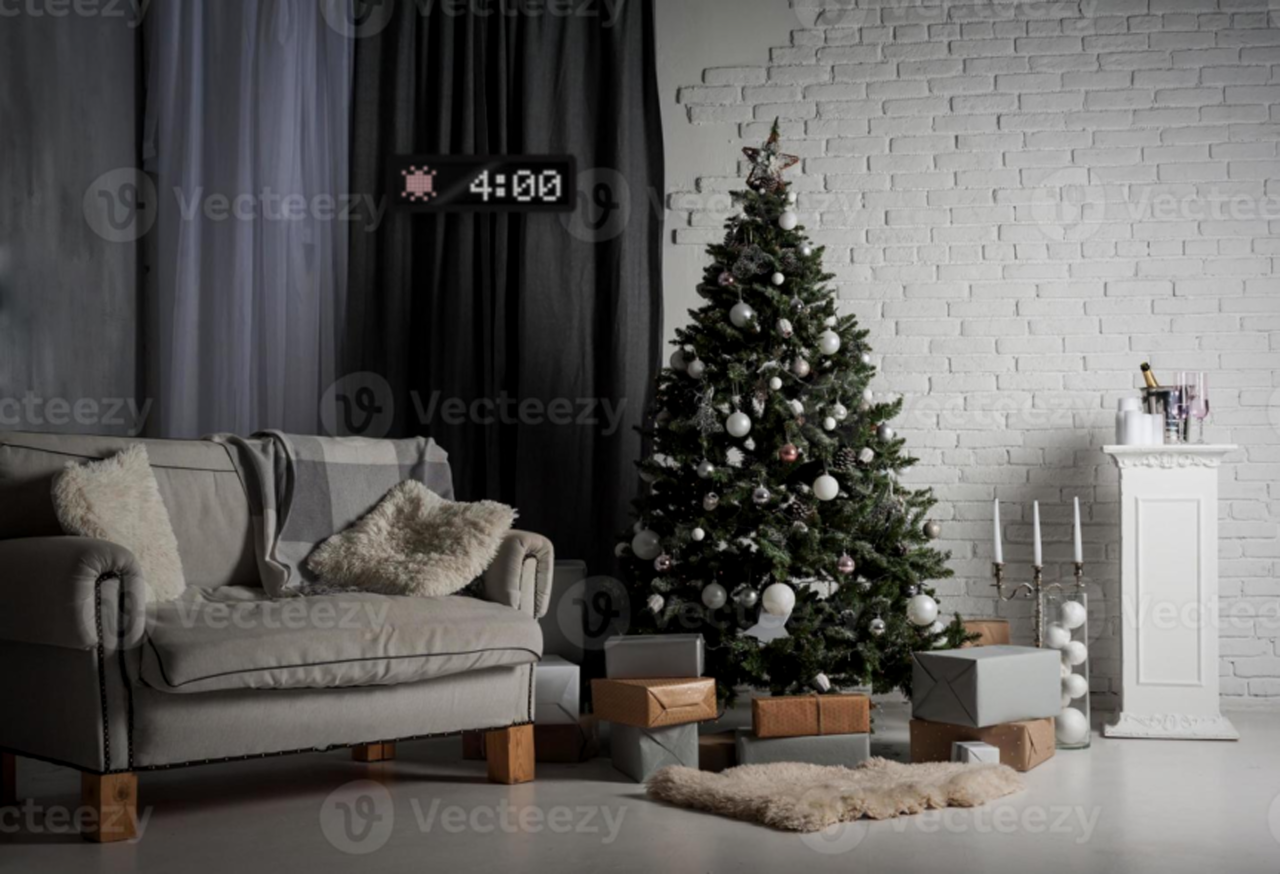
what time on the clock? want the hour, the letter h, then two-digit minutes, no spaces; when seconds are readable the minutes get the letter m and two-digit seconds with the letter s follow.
4h00
